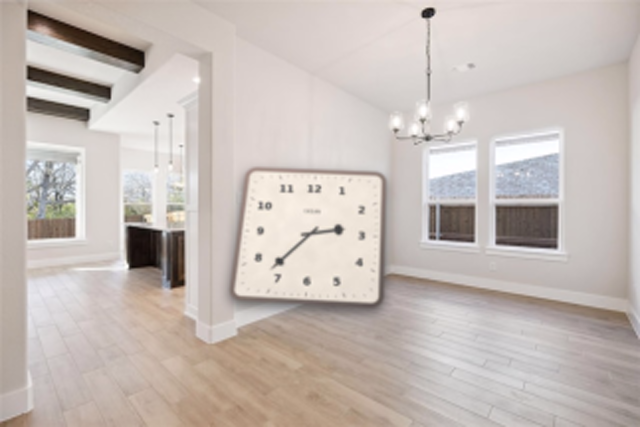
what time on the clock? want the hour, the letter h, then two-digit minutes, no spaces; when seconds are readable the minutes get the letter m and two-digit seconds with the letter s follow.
2h37
